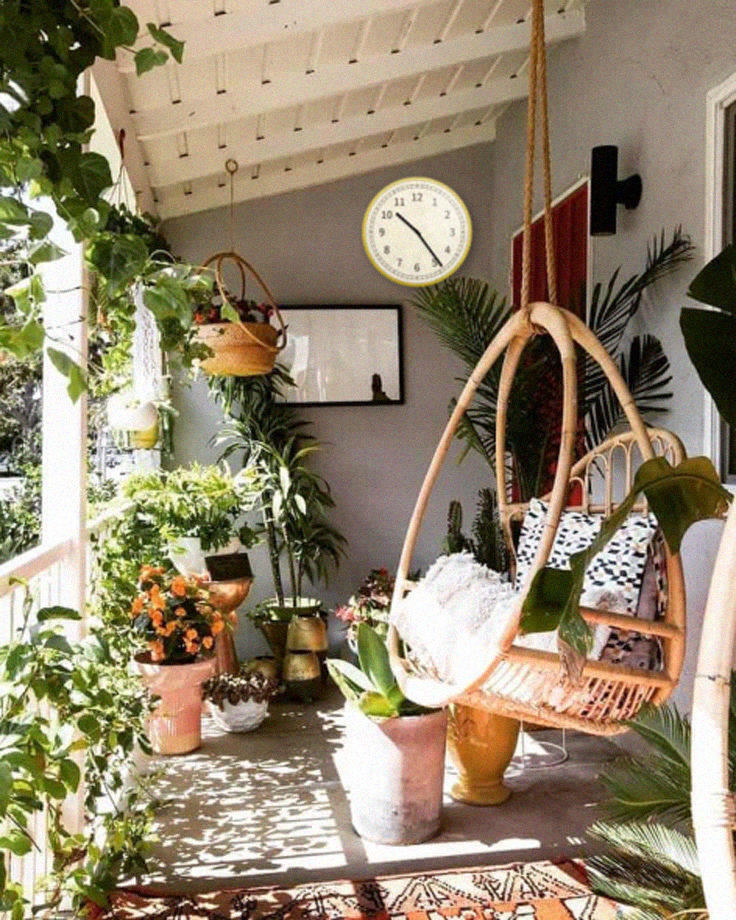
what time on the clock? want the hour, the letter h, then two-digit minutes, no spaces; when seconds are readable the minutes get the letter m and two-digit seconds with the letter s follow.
10h24
